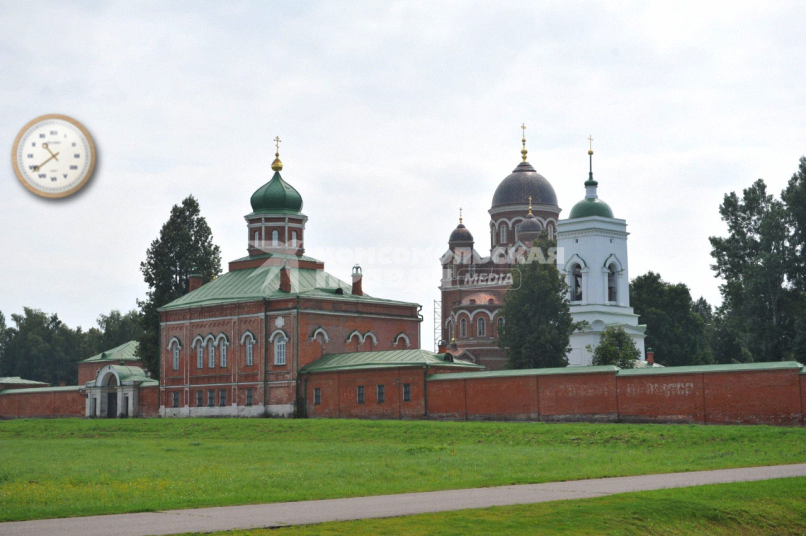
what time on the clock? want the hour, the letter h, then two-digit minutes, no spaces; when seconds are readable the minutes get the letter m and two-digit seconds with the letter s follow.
10h39
